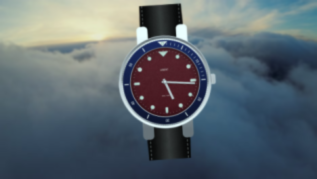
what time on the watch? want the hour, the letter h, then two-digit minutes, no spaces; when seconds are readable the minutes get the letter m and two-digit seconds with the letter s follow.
5h16
